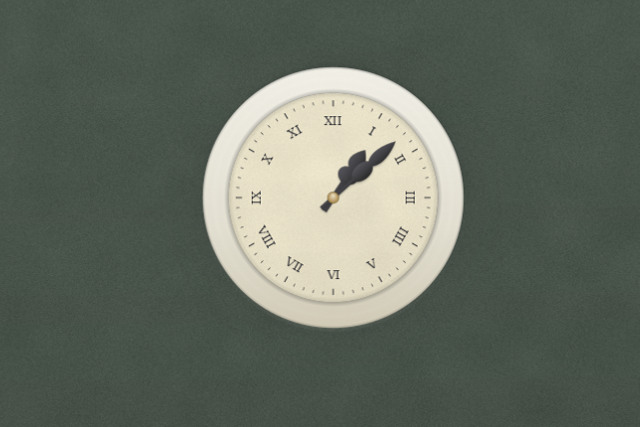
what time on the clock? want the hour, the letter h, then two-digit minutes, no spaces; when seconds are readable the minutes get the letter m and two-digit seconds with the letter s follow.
1h08
